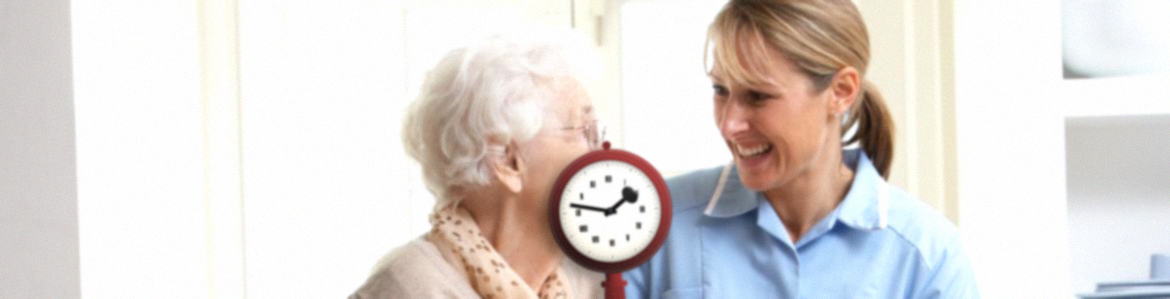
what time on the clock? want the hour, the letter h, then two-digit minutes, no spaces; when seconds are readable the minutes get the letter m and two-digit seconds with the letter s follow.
1h47
